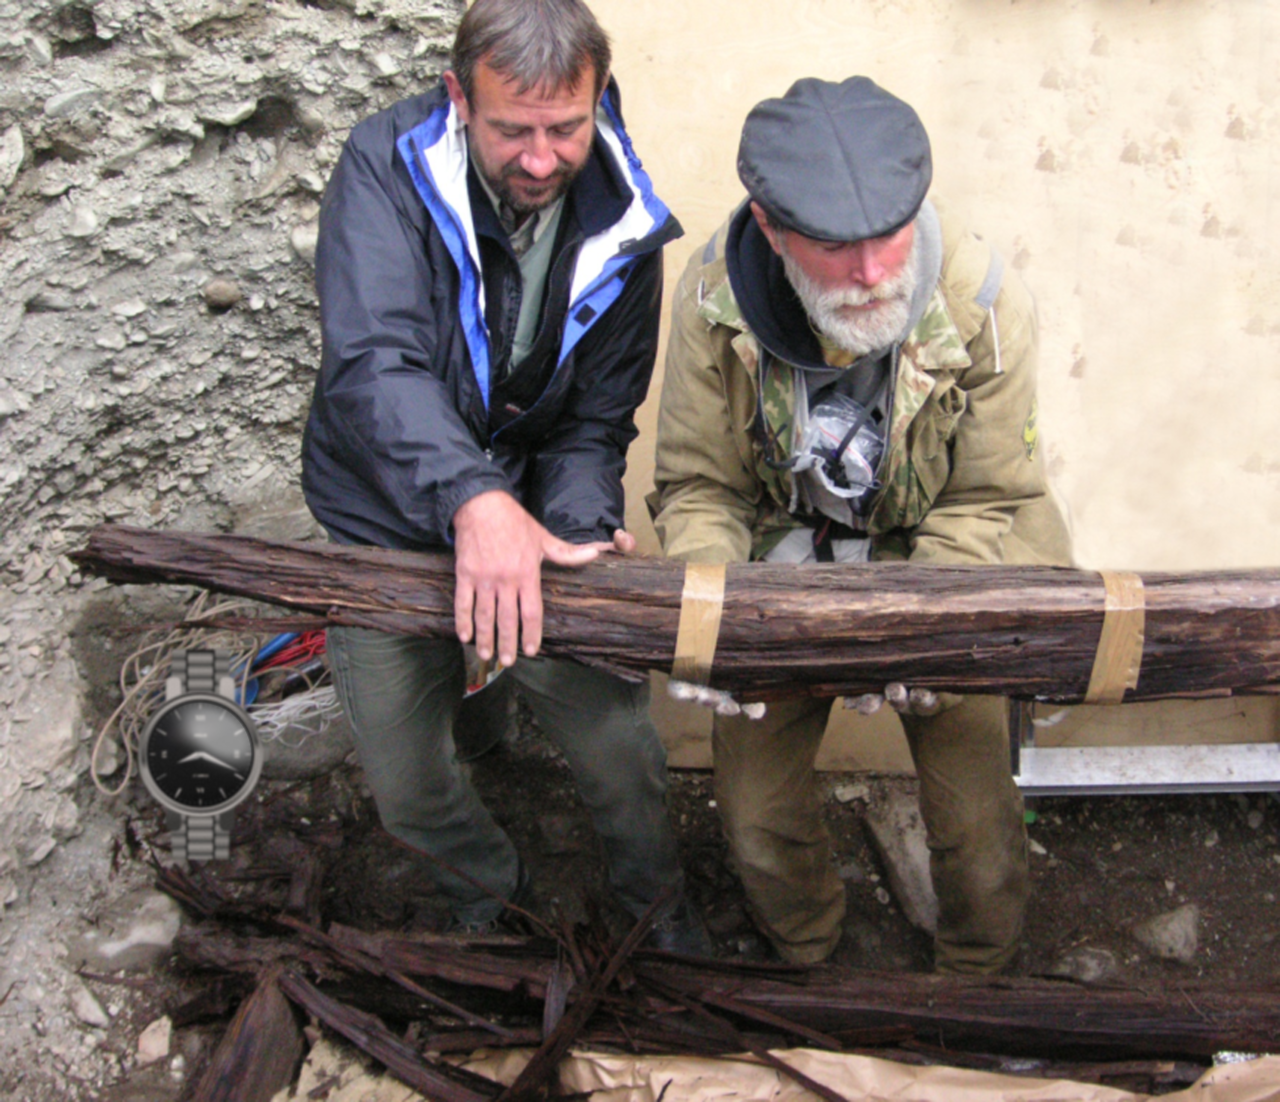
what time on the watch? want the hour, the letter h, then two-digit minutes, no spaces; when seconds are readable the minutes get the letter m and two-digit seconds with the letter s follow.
8h19
